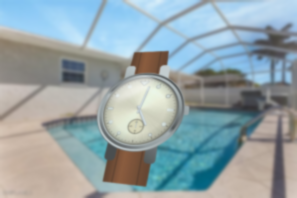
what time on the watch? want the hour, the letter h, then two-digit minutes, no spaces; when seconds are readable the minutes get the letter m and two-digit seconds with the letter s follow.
5h02
